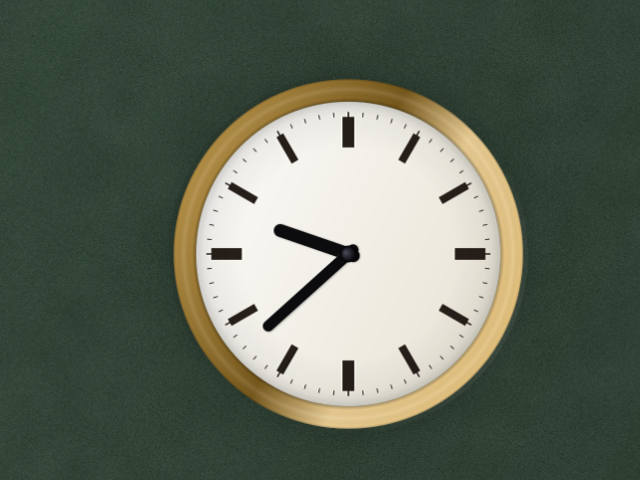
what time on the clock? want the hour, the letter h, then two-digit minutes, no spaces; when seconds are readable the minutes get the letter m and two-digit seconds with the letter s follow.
9h38
